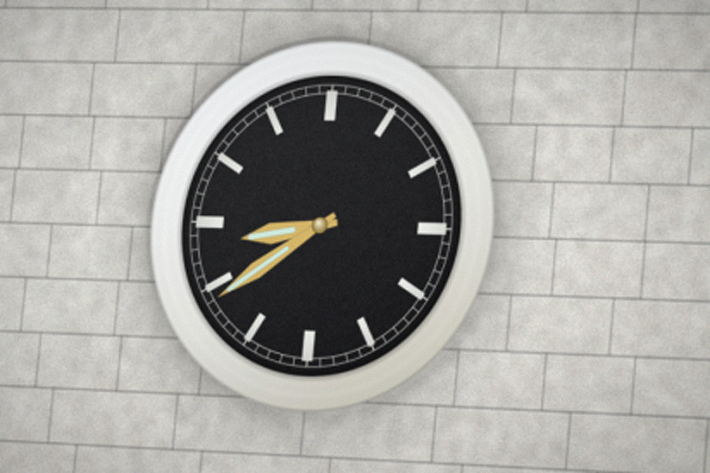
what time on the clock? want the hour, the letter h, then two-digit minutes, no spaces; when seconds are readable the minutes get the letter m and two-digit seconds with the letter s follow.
8h39
